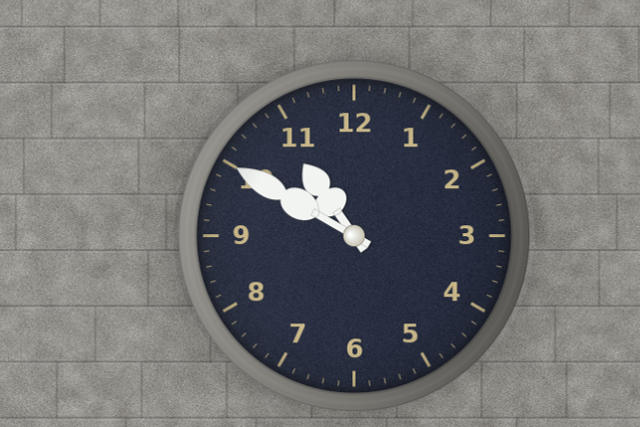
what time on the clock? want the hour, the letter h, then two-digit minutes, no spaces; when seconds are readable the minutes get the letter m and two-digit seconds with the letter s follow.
10h50
